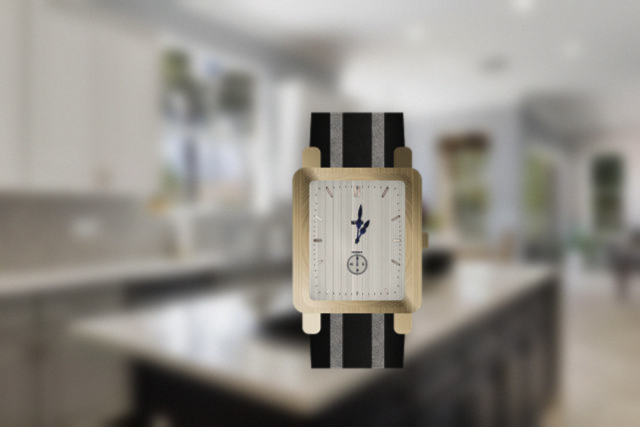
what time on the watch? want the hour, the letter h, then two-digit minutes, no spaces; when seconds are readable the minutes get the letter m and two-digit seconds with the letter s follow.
1h01
